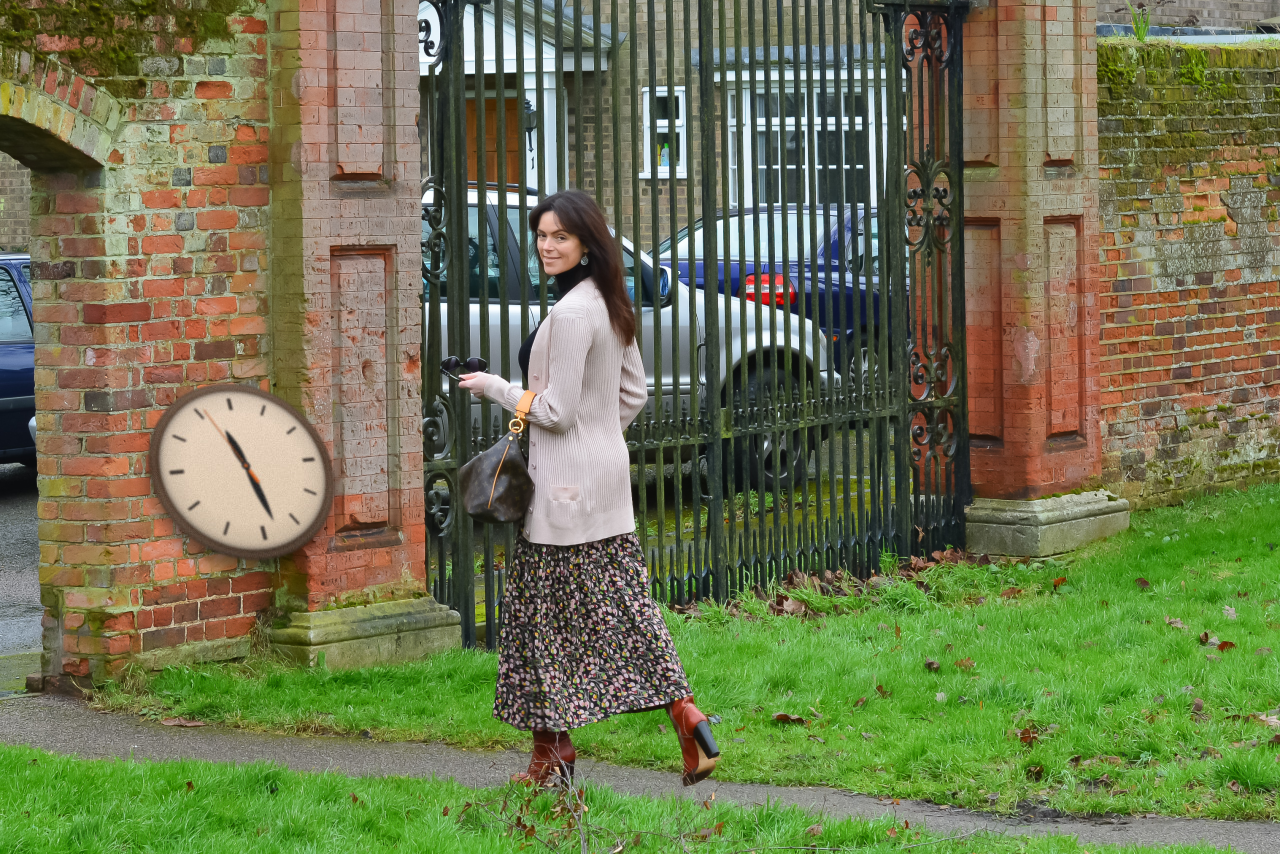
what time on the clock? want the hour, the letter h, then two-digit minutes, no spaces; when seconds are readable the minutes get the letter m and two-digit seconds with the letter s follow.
11h27m56s
